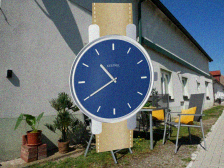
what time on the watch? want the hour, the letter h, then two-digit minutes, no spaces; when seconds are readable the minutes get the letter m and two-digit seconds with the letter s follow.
10h40
